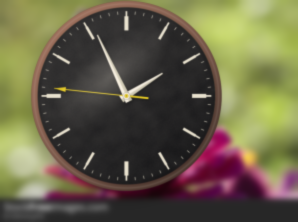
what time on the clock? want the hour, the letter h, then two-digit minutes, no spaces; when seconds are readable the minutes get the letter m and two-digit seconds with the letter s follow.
1h55m46s
